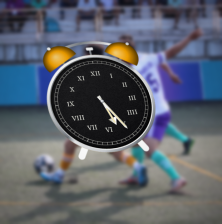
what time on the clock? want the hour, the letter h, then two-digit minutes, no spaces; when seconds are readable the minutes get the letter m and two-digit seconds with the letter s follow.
5h25
